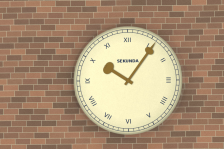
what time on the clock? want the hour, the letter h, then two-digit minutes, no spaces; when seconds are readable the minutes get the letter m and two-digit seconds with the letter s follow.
10h06
